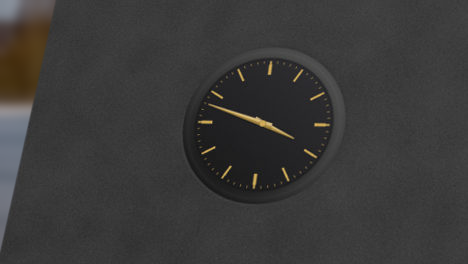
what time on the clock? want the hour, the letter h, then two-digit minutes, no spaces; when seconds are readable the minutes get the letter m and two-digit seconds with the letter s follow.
3h48
